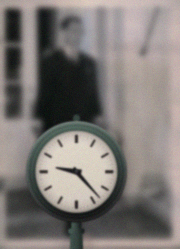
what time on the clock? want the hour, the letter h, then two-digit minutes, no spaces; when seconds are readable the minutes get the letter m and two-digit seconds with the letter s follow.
9h23
